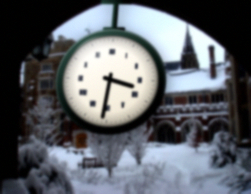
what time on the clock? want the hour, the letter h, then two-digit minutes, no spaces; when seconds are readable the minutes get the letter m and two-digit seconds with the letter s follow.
3h31
